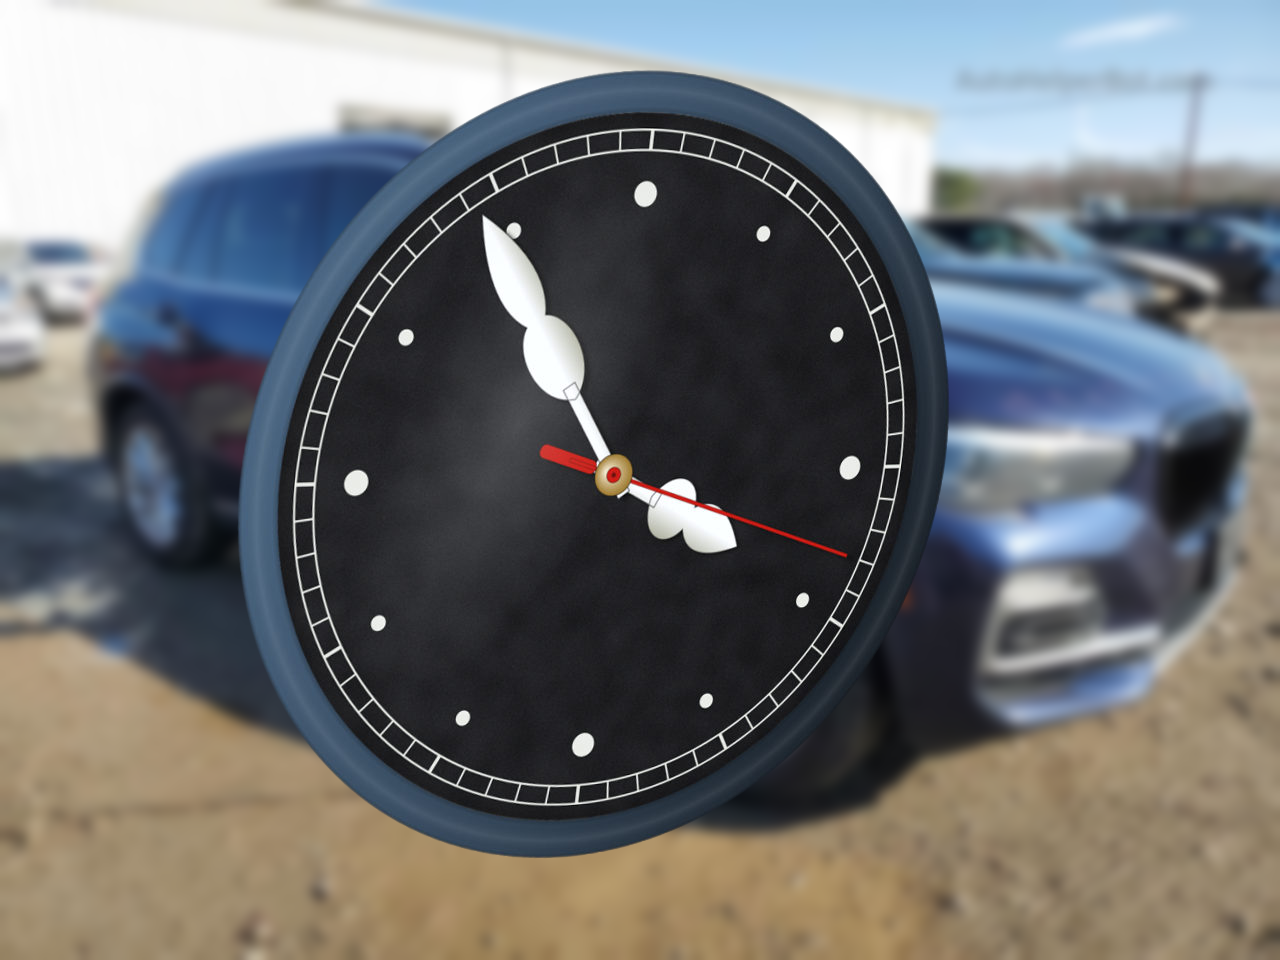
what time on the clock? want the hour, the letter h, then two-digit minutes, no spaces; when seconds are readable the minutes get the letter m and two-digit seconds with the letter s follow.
3h54m18s
